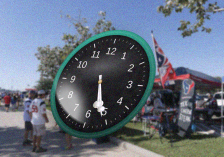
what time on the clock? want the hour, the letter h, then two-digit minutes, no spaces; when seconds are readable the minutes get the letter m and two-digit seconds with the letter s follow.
5h26
